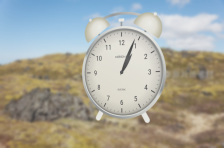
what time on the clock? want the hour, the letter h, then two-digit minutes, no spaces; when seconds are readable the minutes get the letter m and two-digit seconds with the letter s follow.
1h04
